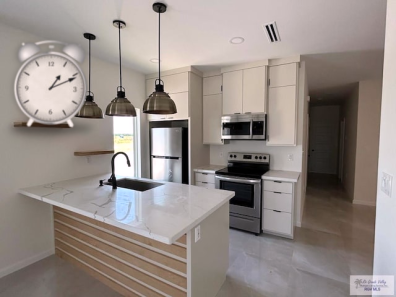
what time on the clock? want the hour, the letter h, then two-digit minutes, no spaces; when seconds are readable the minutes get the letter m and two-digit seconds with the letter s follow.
1h11
